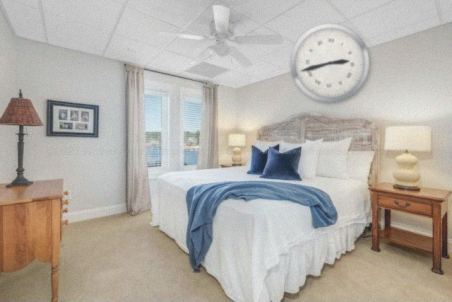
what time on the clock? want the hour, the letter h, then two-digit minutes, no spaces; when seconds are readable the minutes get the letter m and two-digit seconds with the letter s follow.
2h42
